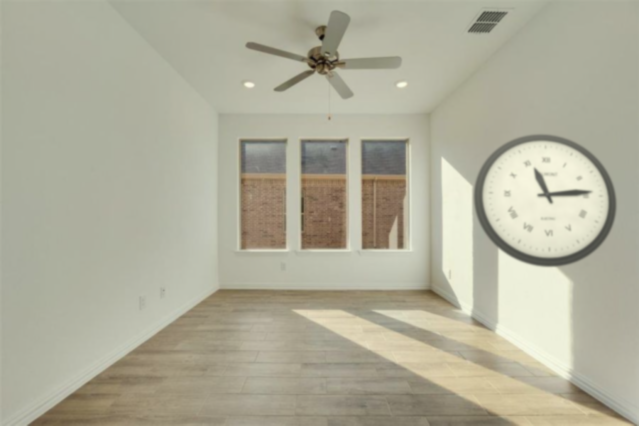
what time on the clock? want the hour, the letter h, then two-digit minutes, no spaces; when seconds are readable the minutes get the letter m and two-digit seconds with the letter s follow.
11h14
